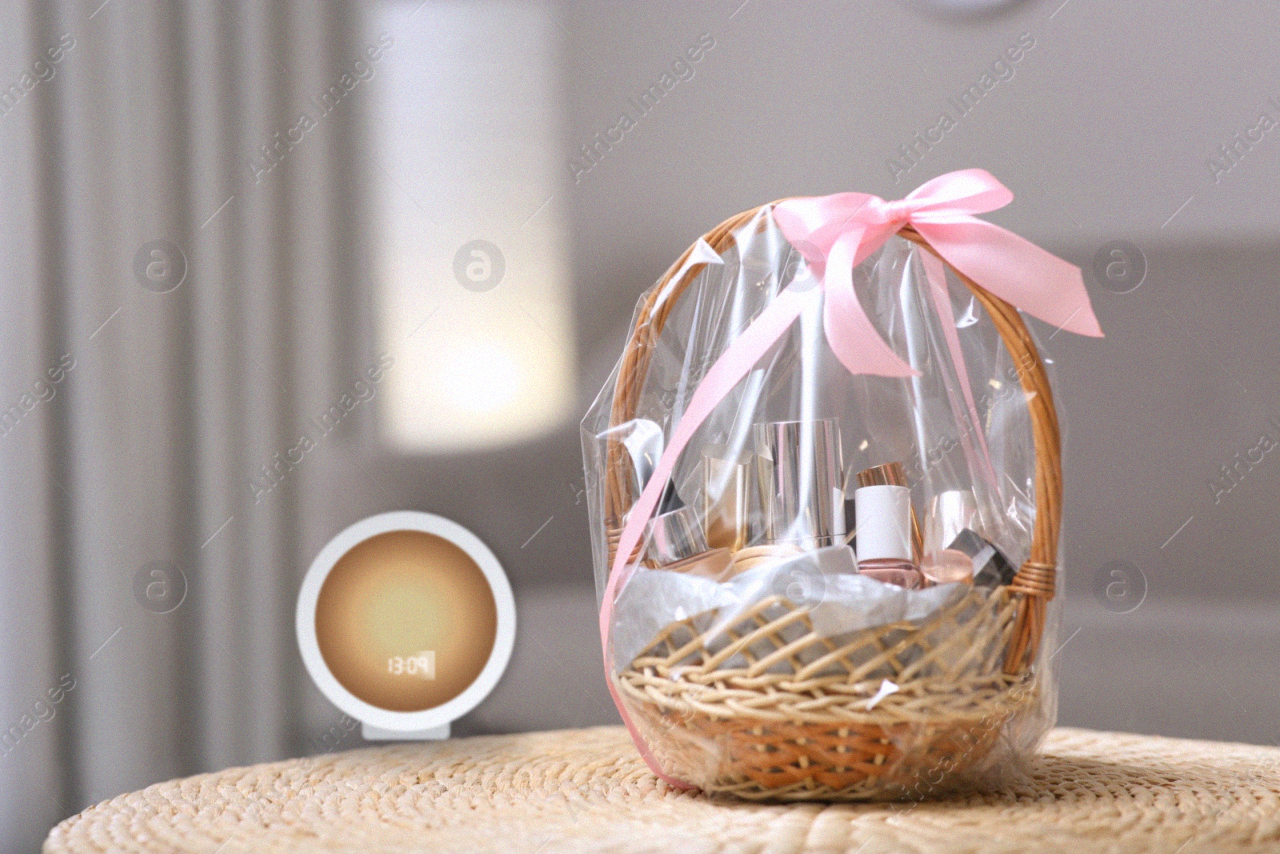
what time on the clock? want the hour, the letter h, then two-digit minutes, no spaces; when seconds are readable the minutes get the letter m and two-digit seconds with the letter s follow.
13h09
